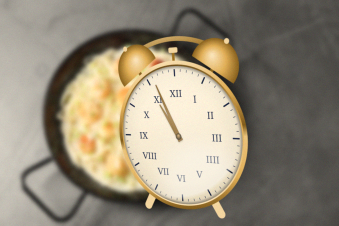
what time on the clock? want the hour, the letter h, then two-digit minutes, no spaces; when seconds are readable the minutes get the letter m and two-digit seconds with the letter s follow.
10h56
